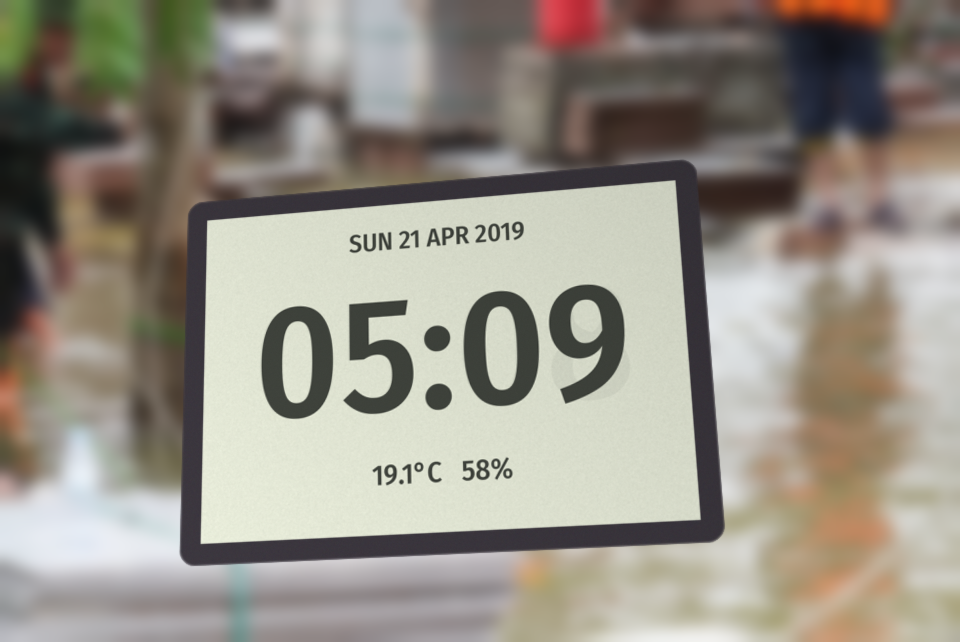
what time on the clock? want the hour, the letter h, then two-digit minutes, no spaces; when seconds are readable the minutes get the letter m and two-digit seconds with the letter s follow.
5h09
